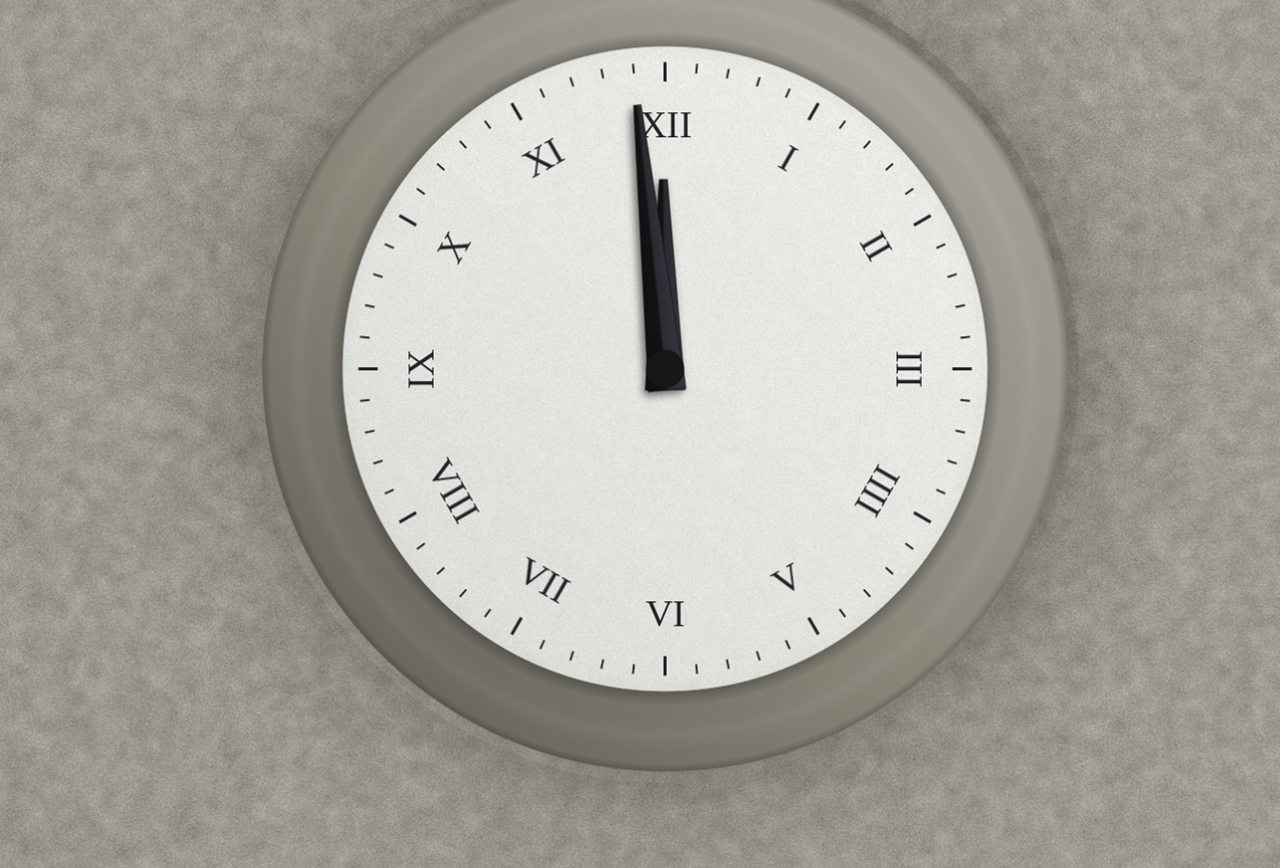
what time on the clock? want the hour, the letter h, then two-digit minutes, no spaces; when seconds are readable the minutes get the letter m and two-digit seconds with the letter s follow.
11h59
